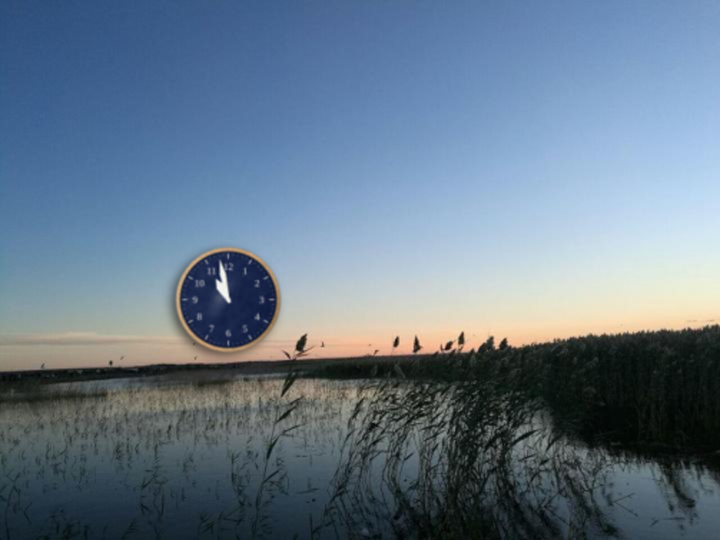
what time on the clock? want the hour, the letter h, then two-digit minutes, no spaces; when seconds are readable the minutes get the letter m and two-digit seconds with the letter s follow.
10h58
